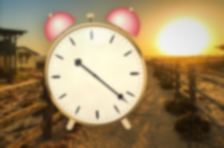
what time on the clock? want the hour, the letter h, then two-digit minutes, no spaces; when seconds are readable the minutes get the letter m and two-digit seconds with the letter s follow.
10h22
